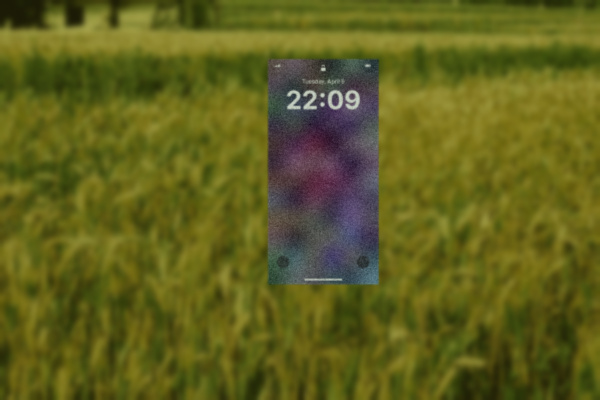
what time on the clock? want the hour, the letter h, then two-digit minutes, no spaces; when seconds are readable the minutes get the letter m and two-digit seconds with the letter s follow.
22h09
